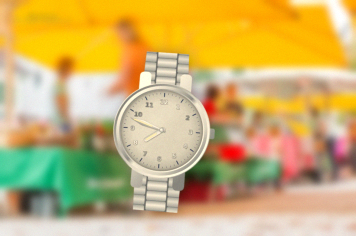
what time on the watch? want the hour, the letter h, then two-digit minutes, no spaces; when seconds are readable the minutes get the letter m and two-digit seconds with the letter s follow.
7h48
